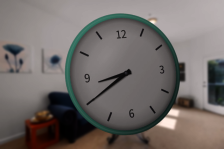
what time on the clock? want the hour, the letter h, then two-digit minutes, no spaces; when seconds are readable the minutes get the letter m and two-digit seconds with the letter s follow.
8h40
